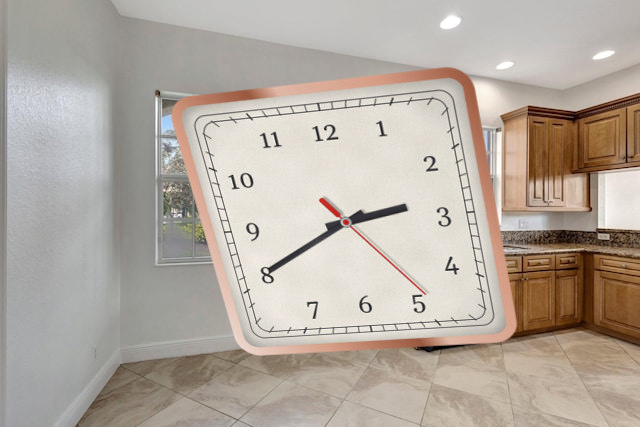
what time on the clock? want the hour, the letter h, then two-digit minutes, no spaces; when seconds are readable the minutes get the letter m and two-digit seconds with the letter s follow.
2h40m24s
